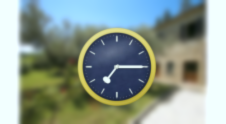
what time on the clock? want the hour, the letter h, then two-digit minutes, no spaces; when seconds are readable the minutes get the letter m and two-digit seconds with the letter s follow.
7h15
